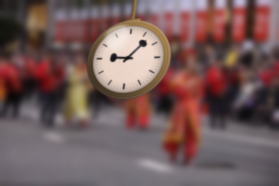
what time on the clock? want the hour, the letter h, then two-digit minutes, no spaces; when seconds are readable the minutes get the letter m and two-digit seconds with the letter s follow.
9h07
